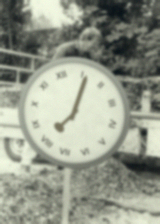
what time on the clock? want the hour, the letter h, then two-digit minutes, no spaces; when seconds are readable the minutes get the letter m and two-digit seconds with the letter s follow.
8h06
